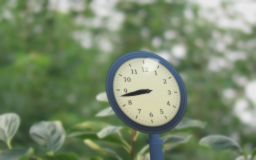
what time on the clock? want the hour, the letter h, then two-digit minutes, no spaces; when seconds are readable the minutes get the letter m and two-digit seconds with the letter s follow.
8h43
